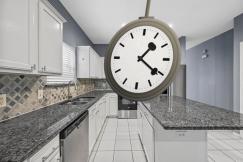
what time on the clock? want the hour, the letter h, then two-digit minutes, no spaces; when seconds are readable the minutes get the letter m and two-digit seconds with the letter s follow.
1h21
